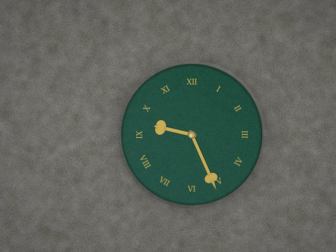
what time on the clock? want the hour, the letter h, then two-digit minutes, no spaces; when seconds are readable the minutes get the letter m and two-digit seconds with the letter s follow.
9h26
